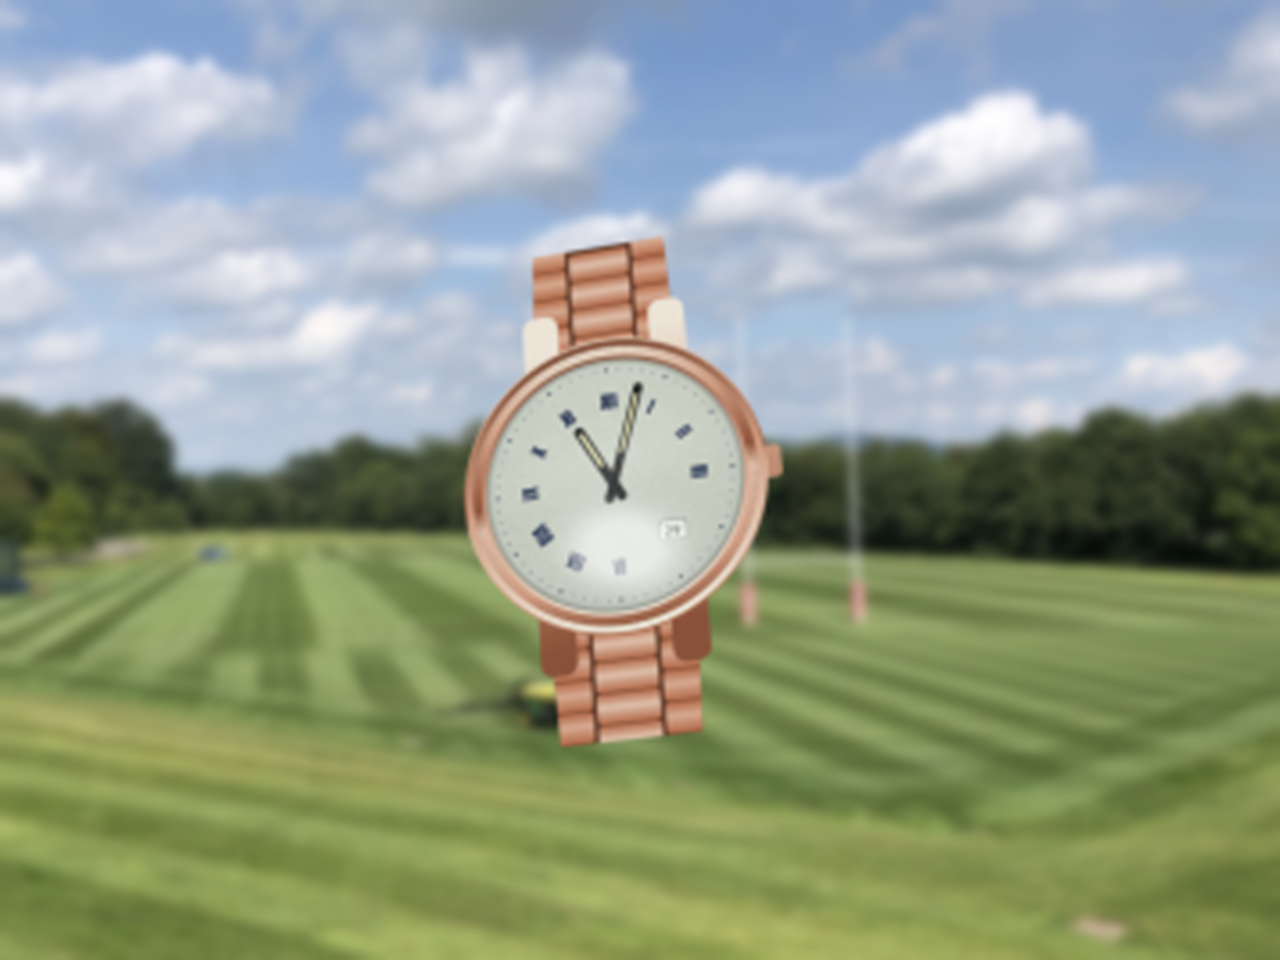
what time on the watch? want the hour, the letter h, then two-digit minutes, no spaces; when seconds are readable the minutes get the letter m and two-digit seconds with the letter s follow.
11h03
